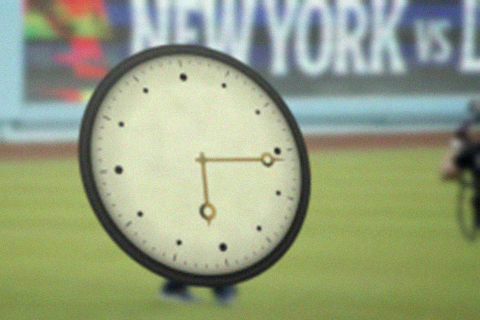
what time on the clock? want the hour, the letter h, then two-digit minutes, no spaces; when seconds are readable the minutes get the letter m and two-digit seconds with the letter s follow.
6h16
